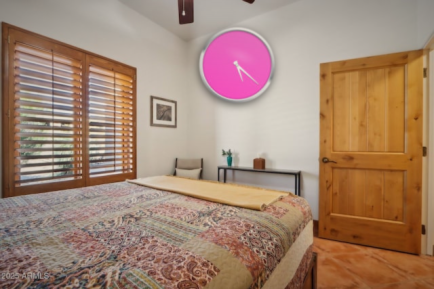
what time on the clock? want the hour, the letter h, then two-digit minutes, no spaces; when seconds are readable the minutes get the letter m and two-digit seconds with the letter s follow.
5h22
